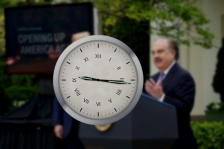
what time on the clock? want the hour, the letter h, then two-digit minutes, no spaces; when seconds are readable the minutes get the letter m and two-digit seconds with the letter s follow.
9h16
